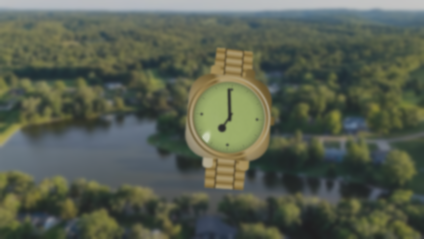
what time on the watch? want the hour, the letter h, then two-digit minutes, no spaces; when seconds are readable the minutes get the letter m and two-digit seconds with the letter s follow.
6h59
